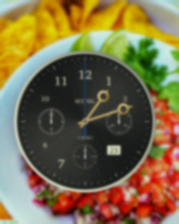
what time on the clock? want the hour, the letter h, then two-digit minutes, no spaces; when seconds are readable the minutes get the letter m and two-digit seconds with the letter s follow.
1h12
